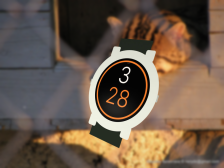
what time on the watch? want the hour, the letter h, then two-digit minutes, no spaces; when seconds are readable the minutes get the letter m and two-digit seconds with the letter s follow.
3h28
